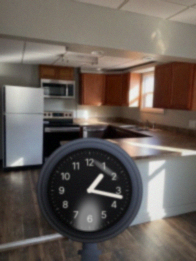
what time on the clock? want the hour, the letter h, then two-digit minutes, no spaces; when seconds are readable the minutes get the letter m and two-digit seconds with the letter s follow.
1h17
